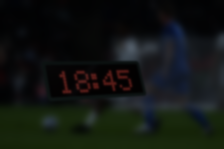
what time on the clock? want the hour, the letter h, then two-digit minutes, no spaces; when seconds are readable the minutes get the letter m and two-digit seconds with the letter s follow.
18h45
